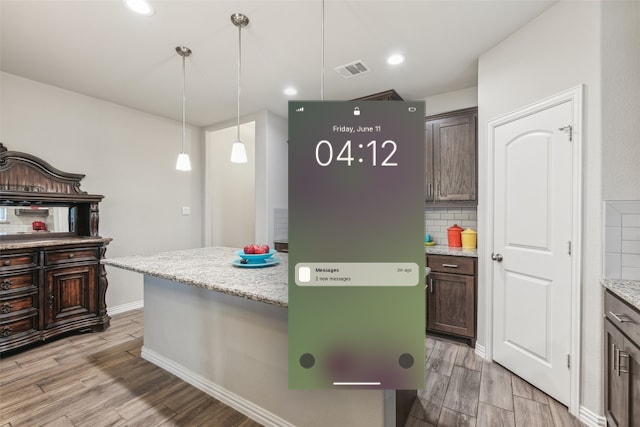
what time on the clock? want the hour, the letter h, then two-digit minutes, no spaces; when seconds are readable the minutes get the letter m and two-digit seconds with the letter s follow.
4h12
